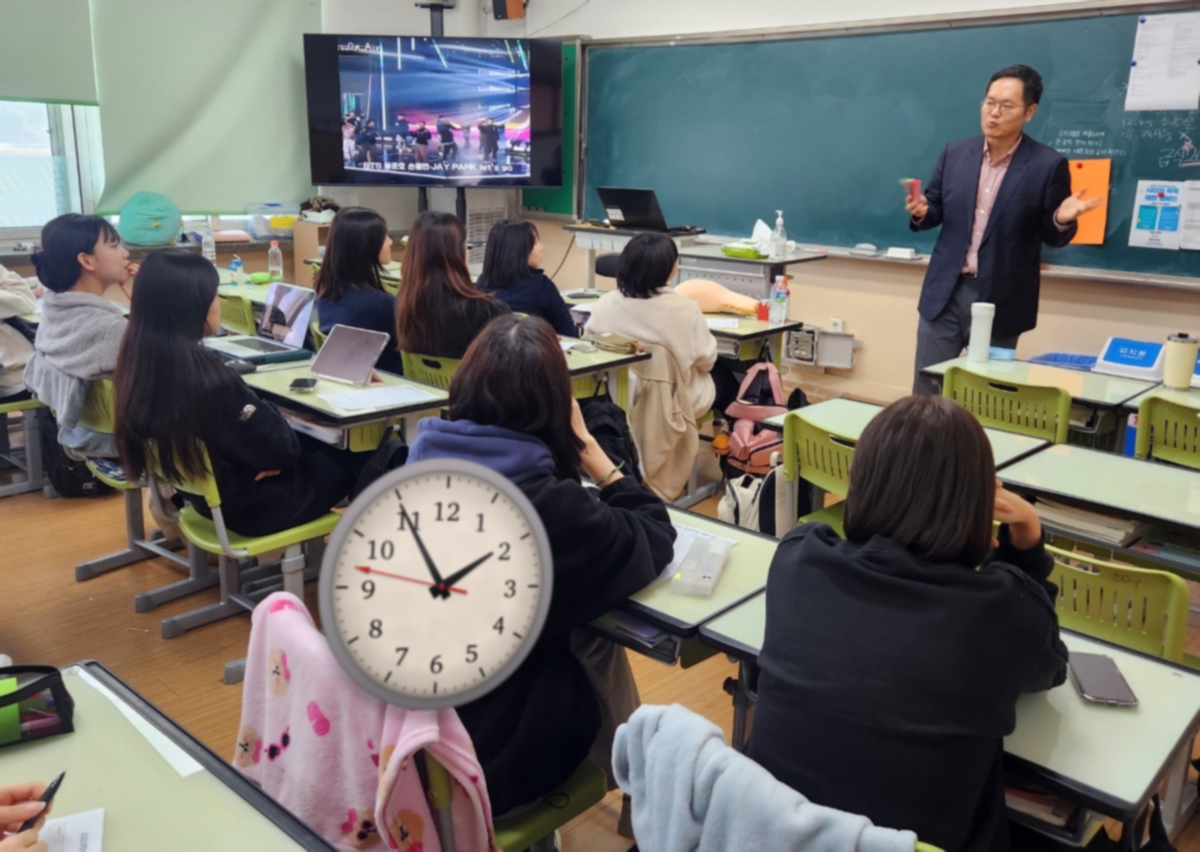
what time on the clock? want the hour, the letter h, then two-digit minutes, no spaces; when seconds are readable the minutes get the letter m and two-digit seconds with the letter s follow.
1h54m47s
